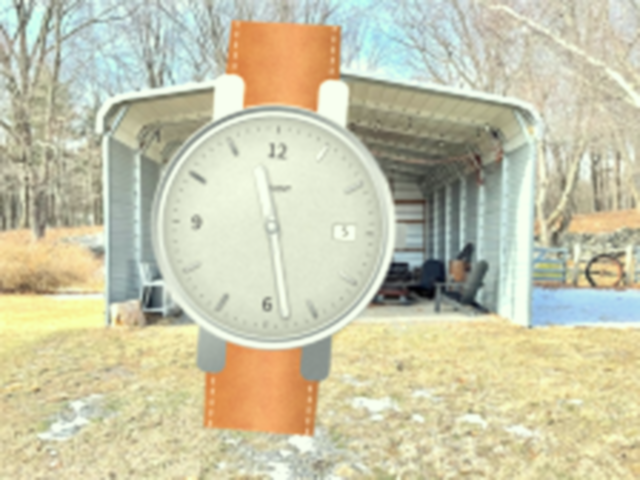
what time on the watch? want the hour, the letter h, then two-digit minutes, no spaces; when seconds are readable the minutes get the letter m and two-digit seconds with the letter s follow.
11h28
